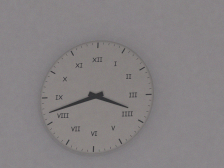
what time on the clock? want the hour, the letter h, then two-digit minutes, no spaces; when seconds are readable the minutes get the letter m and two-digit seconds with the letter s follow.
3h42
